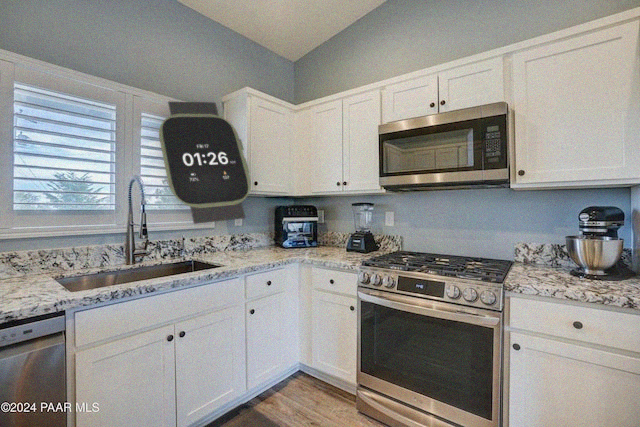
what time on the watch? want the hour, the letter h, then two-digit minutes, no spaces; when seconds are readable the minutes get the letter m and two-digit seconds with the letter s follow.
1h26
